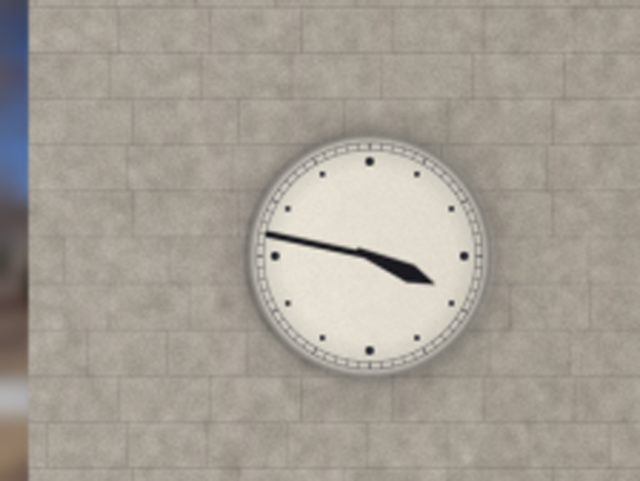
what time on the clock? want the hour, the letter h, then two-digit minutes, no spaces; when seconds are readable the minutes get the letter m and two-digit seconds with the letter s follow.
3h47
